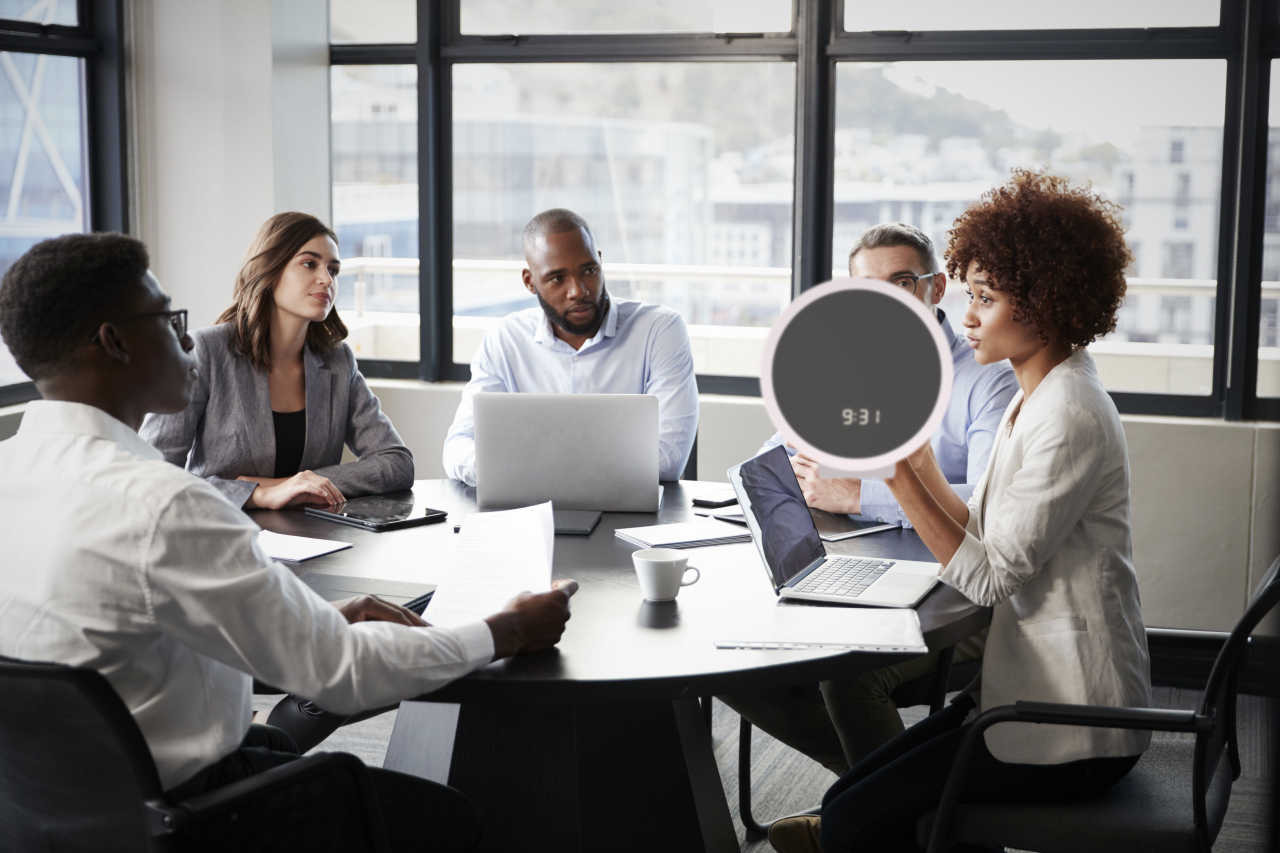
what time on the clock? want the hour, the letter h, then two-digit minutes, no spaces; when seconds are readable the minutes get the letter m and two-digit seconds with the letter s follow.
9h31
